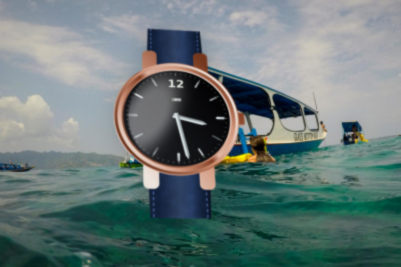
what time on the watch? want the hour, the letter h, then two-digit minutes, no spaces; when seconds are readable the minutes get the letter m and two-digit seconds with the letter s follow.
3h28
